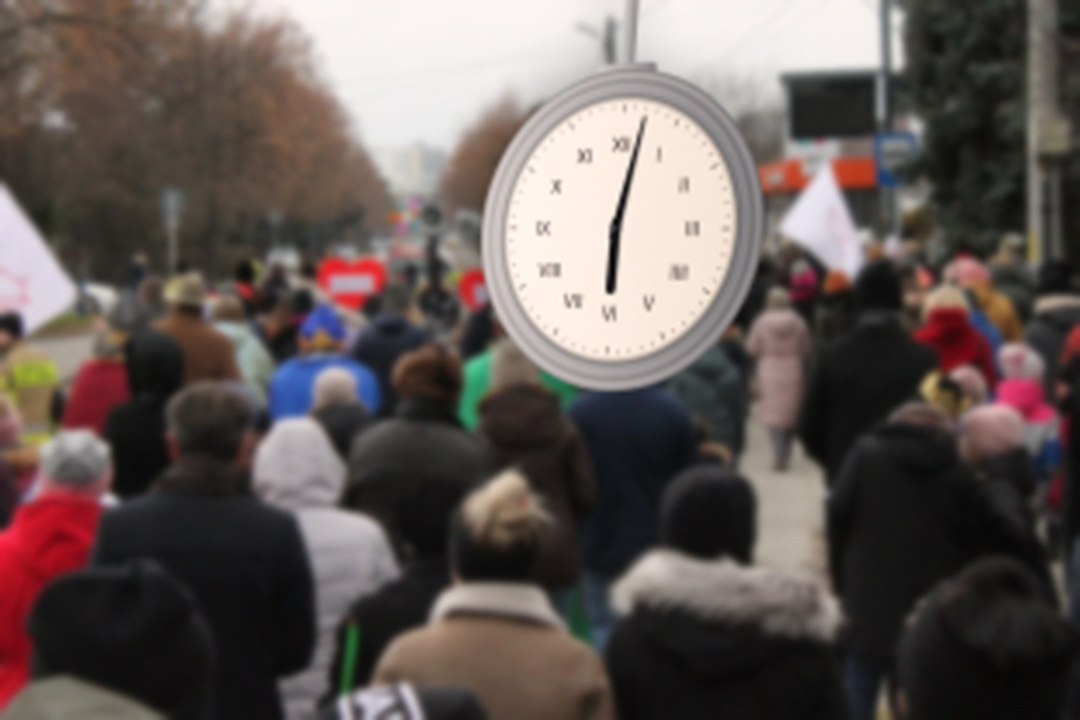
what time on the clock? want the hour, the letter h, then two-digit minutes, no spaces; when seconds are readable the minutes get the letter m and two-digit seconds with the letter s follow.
6h02
